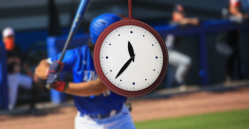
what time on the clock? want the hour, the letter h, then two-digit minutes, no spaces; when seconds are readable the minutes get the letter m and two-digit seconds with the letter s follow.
11h37
